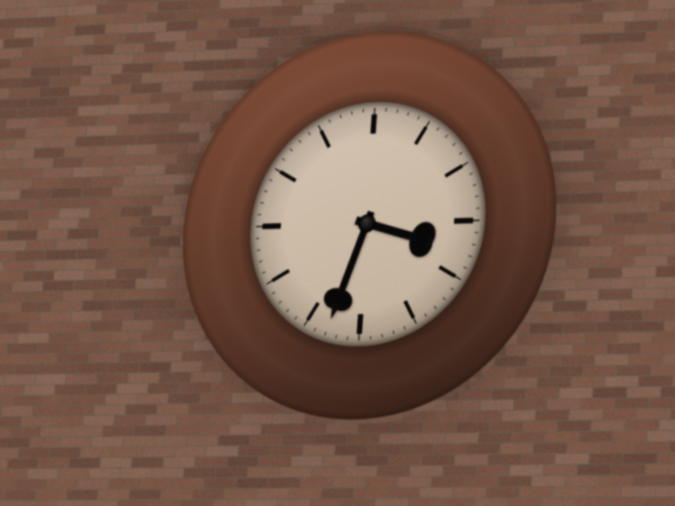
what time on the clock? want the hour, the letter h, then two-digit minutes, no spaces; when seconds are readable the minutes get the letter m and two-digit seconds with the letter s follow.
3h33
